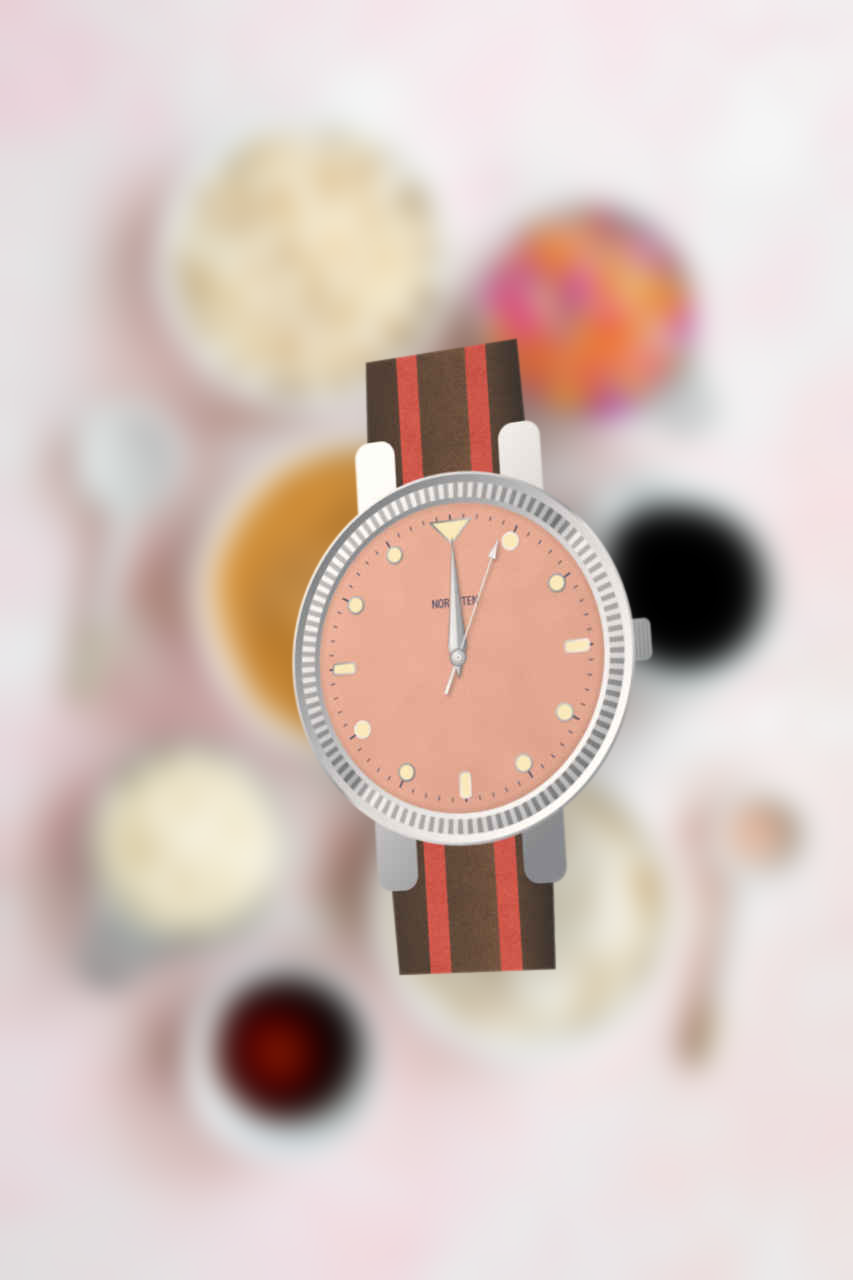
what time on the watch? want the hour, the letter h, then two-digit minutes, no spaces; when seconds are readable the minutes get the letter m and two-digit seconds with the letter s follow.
12h00m04s
